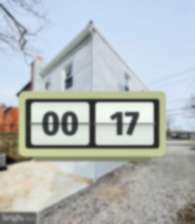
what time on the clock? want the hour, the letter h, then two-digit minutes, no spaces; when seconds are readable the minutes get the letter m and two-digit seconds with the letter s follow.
0h17
